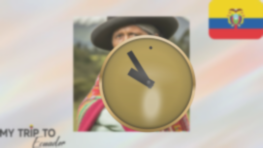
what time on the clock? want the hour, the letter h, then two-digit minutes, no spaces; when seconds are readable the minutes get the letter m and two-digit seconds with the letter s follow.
9h54
